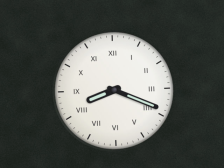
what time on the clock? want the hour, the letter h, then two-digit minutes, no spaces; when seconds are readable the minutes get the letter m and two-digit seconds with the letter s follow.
8h19
